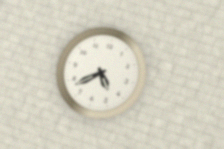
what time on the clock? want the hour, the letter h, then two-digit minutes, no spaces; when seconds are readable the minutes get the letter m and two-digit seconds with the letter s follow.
4h38
